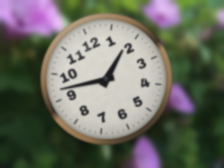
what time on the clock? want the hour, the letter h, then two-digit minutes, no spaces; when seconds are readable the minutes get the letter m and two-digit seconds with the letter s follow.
1h47
